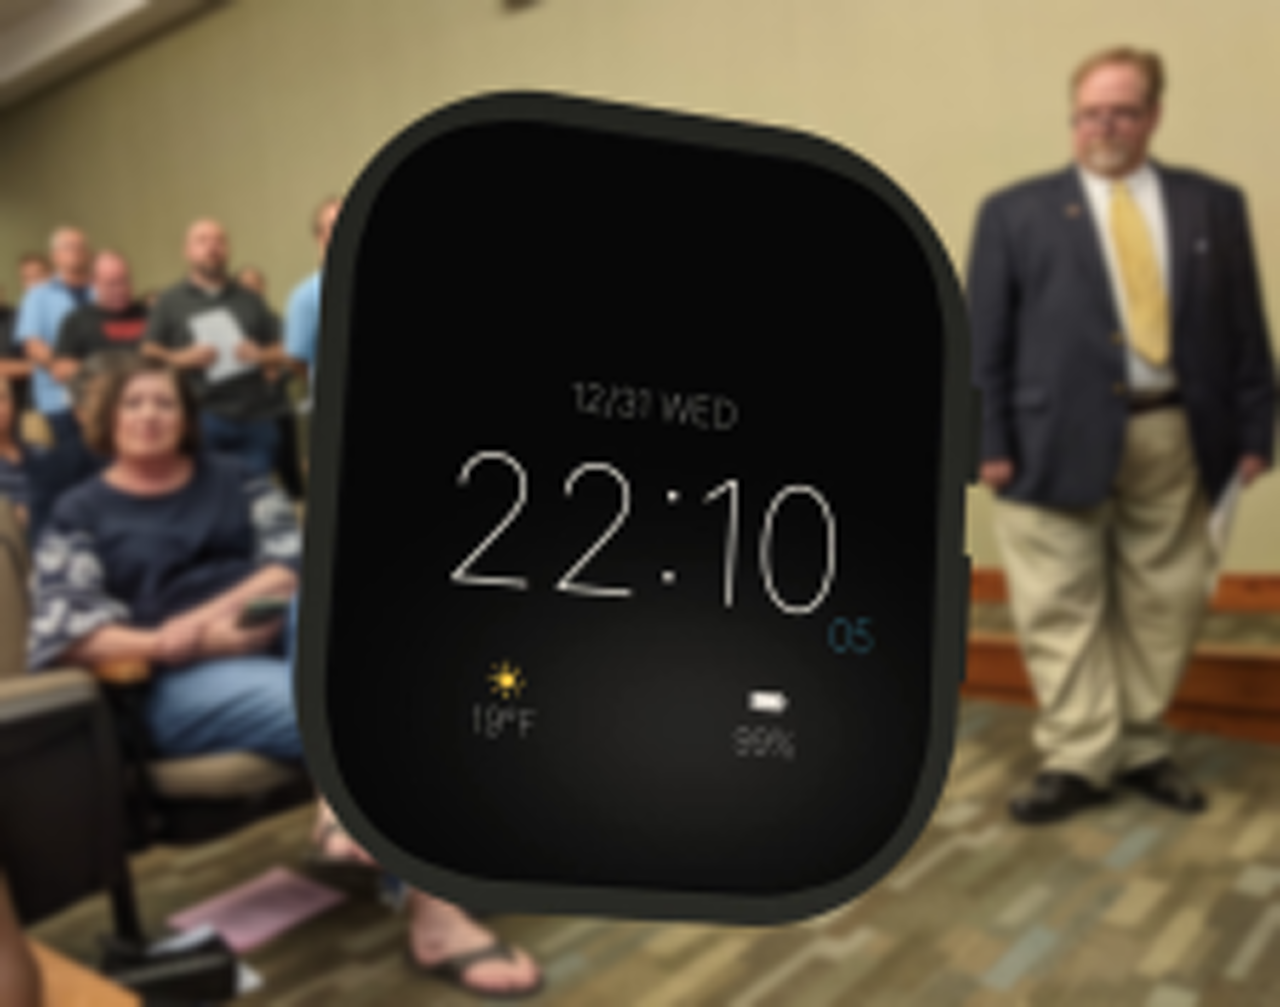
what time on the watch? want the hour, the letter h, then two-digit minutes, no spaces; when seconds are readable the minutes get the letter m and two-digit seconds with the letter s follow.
22h10m05s
